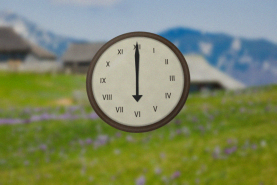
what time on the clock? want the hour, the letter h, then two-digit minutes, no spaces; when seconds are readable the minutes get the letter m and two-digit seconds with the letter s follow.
6h00
